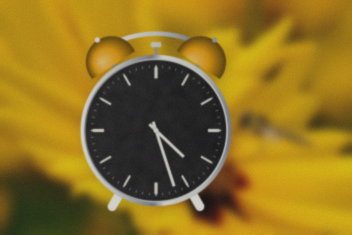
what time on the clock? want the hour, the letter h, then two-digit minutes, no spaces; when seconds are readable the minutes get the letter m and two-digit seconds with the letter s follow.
4h27
